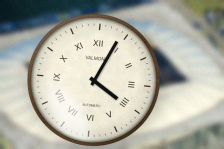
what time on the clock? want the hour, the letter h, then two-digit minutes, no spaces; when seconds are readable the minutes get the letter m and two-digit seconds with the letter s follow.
4h04
